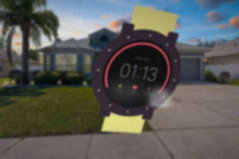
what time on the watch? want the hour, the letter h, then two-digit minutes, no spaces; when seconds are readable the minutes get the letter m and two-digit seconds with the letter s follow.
1h13
